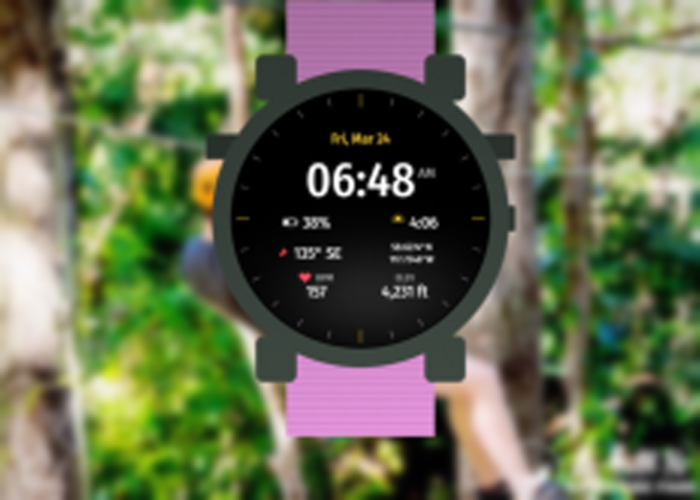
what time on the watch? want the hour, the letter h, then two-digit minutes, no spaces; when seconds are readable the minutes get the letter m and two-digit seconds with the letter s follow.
6h48
